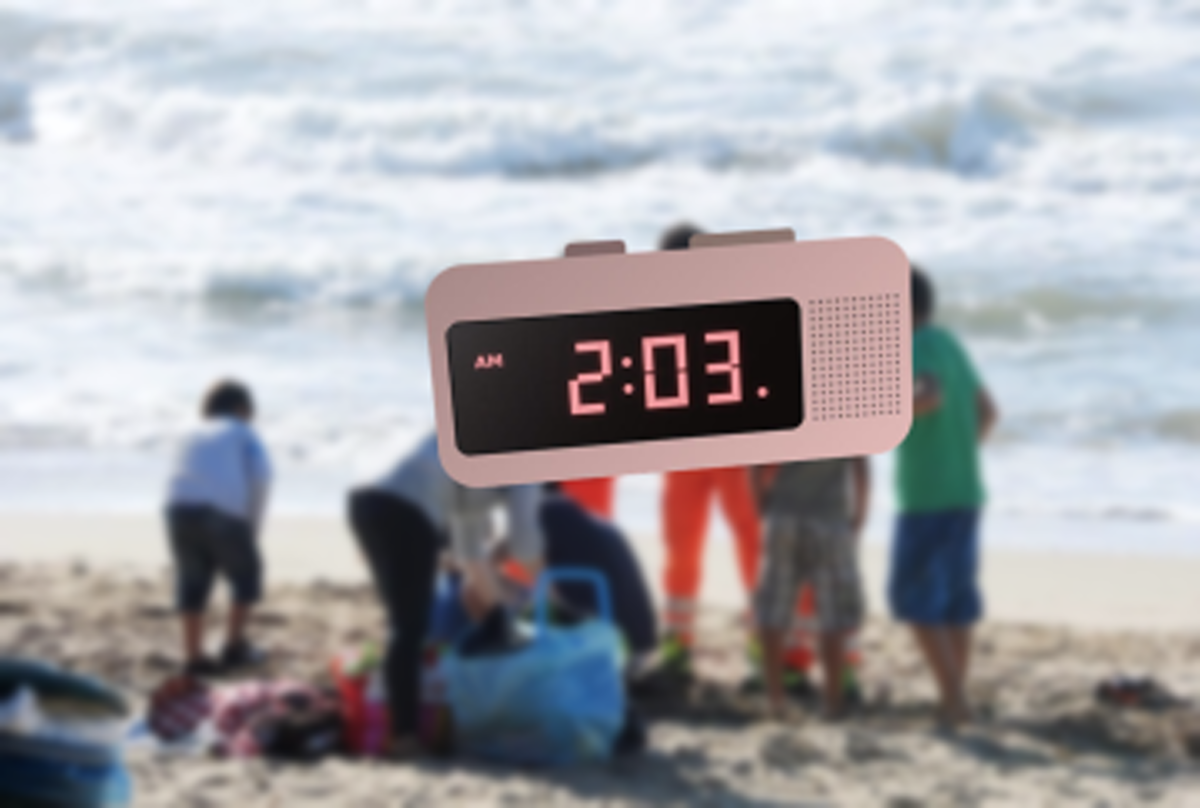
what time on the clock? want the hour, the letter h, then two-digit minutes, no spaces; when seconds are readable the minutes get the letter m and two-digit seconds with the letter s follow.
2h03
